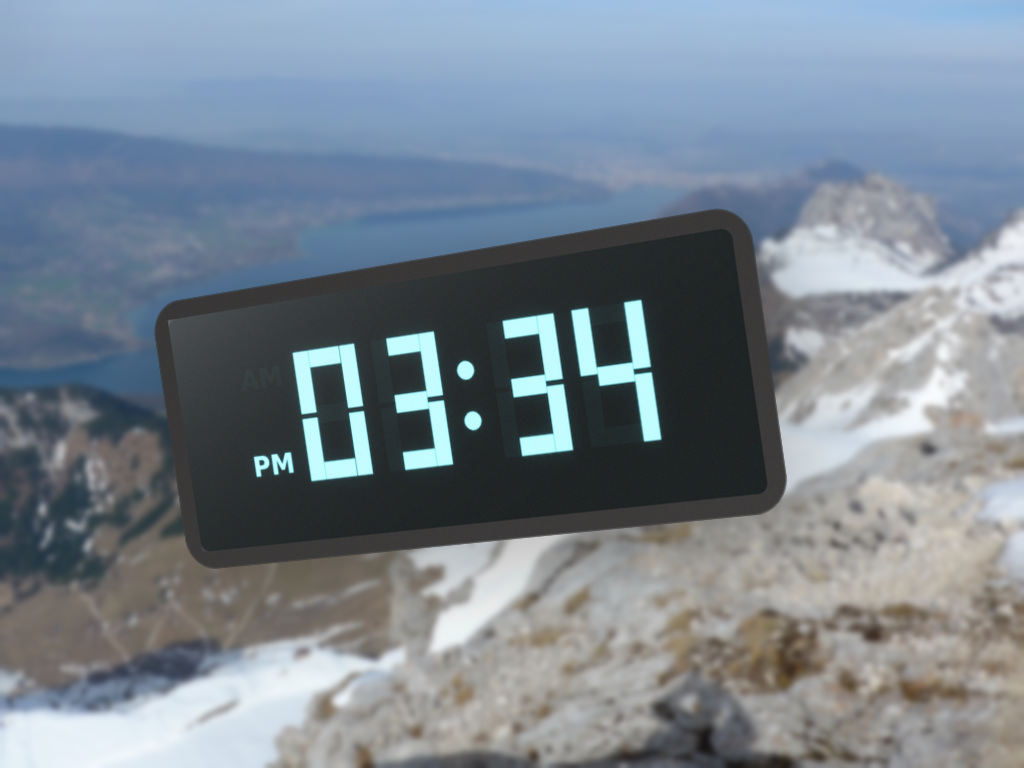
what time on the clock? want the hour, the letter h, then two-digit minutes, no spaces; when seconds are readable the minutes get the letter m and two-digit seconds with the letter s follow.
3h34
